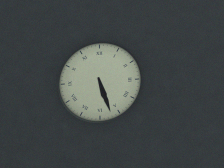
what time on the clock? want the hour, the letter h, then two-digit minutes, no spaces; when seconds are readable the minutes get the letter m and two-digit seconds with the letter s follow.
5h27
